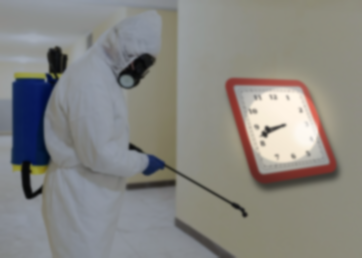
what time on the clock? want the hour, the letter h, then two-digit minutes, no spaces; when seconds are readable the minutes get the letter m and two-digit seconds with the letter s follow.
8h42
